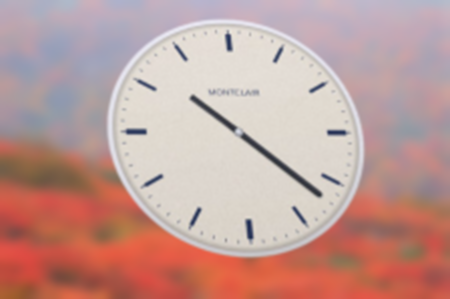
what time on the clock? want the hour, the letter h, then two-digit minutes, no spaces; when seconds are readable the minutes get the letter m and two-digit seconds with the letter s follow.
10h22
